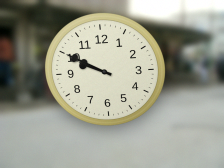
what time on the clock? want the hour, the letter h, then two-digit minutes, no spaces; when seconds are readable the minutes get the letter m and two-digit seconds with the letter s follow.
9h50
